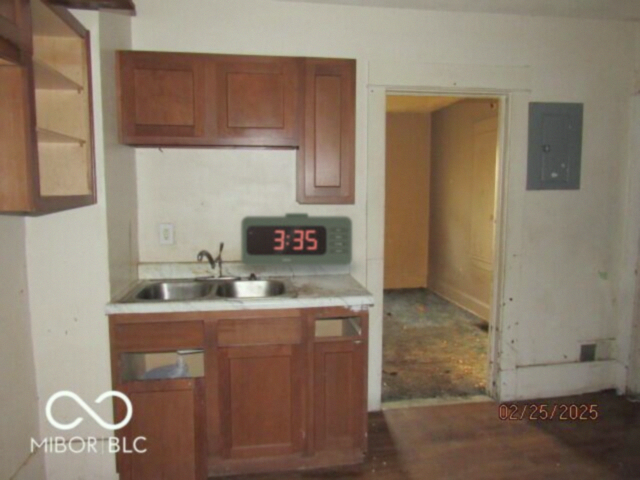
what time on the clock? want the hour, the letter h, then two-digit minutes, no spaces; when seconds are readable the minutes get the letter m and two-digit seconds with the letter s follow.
3h35
